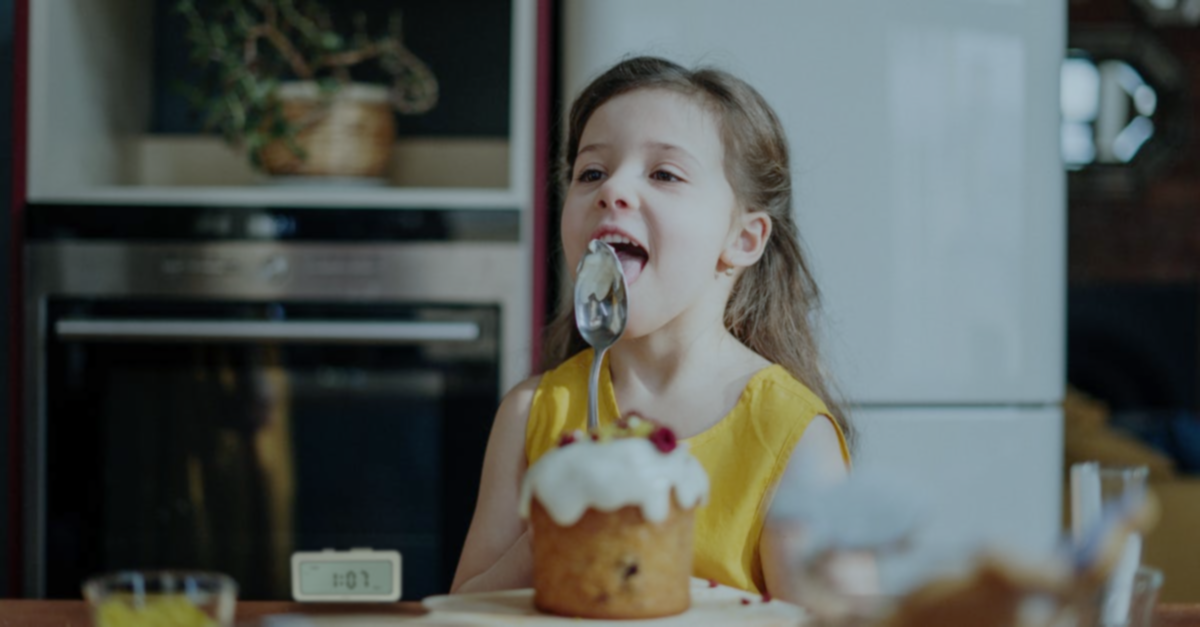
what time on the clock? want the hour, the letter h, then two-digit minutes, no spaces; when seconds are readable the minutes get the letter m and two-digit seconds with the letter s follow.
1h07
